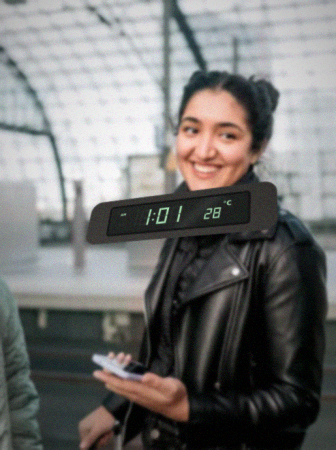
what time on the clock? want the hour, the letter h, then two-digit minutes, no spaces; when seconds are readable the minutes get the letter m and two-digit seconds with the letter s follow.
1h01
